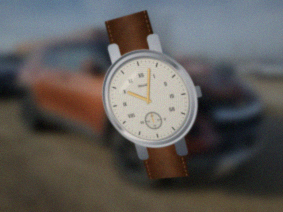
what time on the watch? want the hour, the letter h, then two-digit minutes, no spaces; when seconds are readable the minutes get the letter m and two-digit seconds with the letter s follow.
10h03
